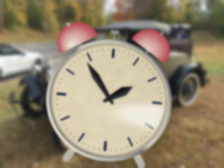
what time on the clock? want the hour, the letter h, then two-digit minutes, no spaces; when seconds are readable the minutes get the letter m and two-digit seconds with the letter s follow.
1h54
